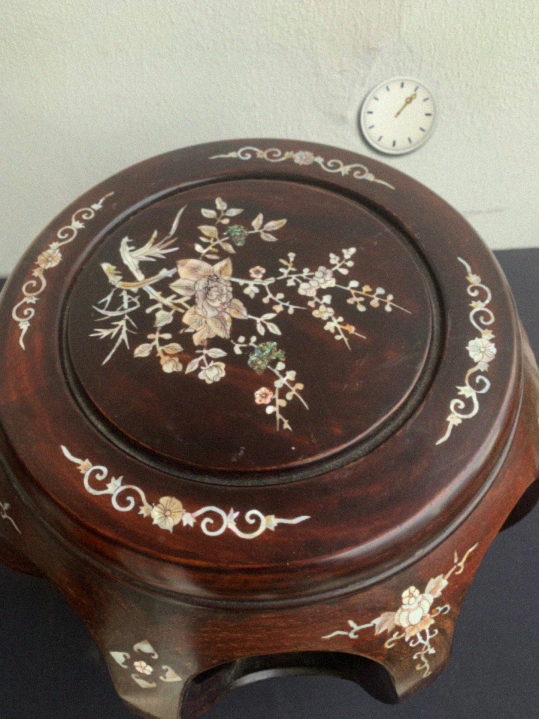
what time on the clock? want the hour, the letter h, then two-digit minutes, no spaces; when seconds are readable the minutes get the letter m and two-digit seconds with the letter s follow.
1h06
